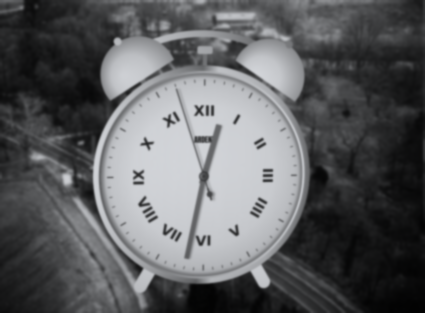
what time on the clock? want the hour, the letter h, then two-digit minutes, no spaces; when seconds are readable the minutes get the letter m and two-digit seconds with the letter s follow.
12h31m57s
